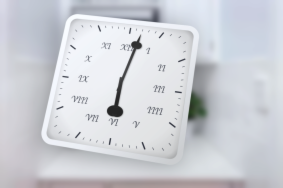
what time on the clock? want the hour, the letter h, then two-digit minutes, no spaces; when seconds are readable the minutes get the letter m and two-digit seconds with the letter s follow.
6h02
